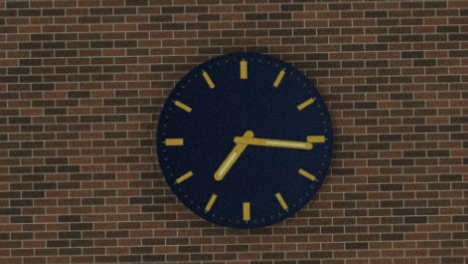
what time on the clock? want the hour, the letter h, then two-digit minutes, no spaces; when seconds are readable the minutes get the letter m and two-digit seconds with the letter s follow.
7h16
